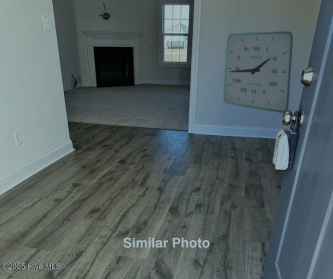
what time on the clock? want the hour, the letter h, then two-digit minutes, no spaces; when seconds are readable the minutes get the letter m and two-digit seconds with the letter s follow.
1h44
